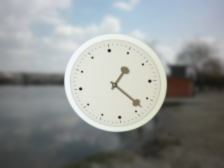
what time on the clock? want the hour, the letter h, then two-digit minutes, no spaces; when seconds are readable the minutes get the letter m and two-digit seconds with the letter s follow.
1h23
